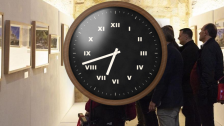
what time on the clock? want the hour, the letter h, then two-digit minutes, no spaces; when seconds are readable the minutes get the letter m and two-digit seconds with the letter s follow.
6h42
